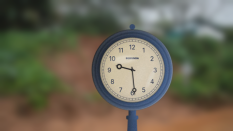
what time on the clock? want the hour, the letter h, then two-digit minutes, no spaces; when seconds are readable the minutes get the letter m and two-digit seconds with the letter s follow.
9h29
